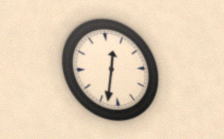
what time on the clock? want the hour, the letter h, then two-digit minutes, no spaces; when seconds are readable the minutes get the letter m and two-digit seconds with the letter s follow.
12h33
